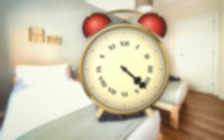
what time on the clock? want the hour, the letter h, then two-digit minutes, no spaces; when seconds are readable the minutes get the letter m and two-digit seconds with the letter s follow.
4h22
